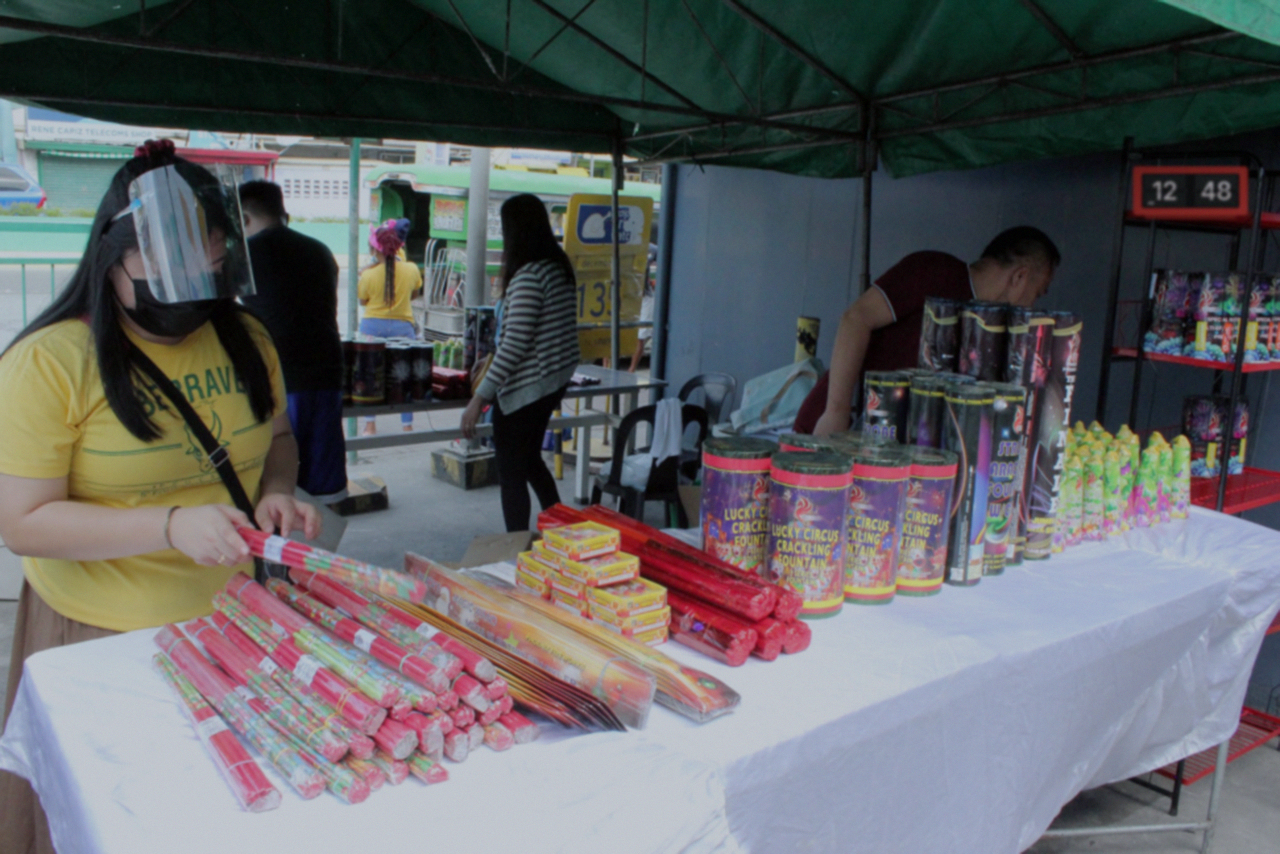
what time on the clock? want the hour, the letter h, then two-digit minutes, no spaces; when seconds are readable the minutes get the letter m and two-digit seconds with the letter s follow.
12h48
